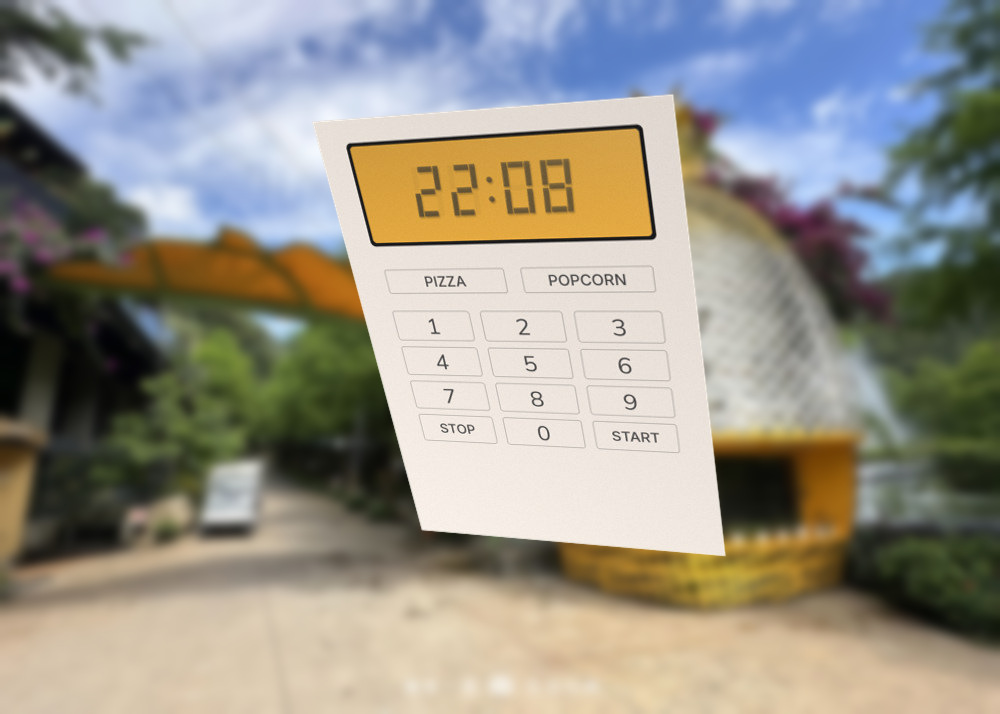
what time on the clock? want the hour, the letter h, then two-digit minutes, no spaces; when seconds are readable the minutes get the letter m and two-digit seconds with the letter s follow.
22h08
